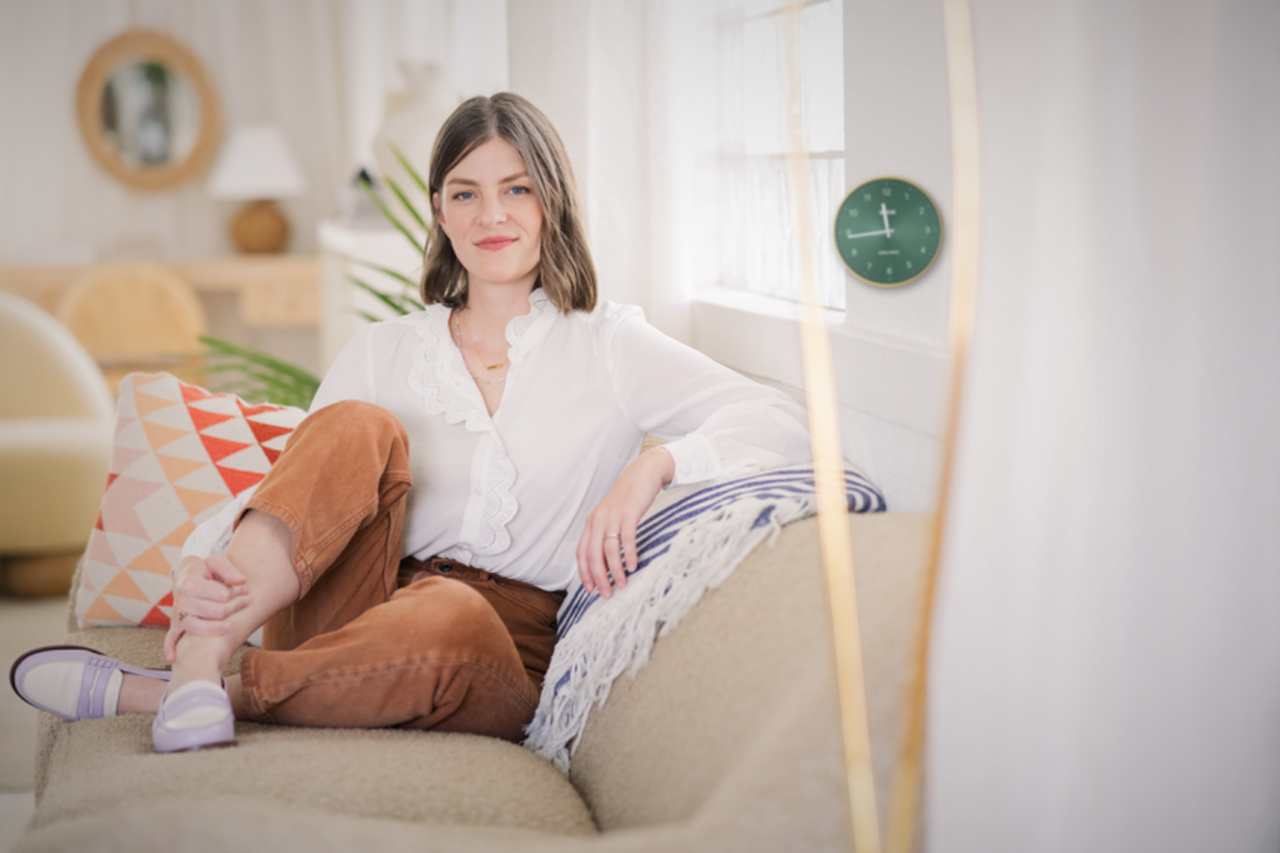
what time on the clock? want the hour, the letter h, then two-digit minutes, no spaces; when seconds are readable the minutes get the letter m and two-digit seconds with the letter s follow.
11h44
